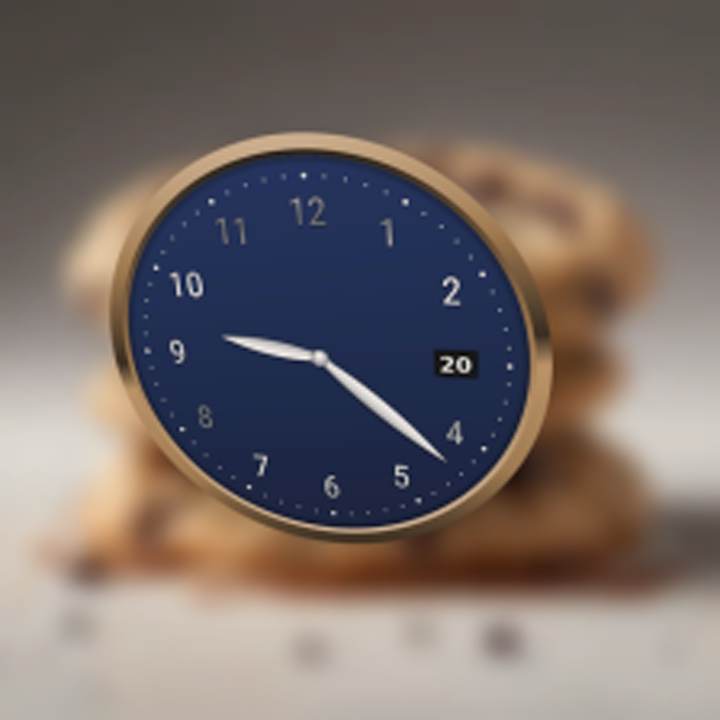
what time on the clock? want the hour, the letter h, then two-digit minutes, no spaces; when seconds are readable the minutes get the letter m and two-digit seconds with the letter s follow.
9h22
